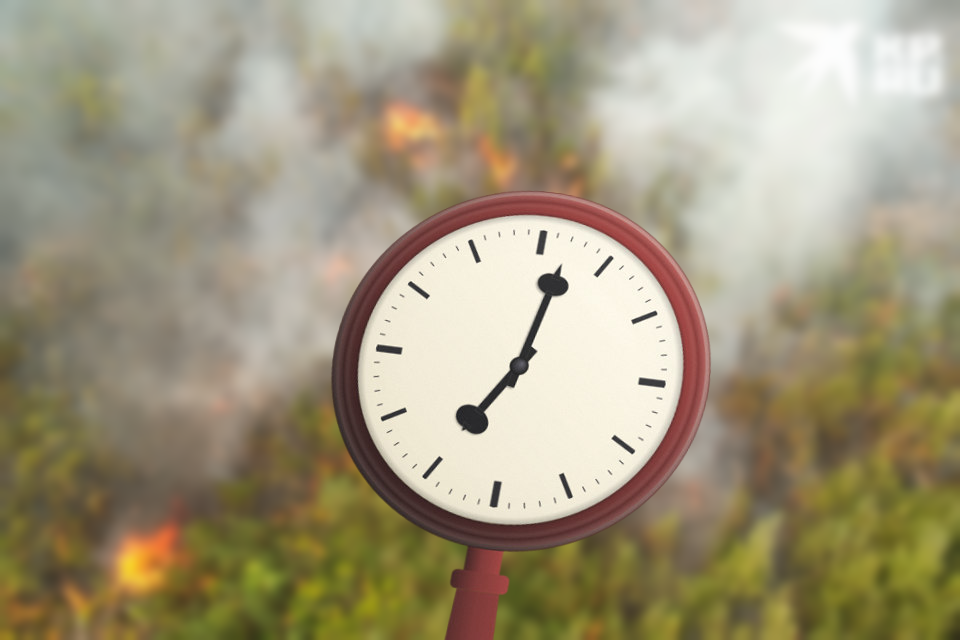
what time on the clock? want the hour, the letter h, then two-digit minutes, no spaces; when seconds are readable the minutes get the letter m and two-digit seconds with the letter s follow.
7h02
